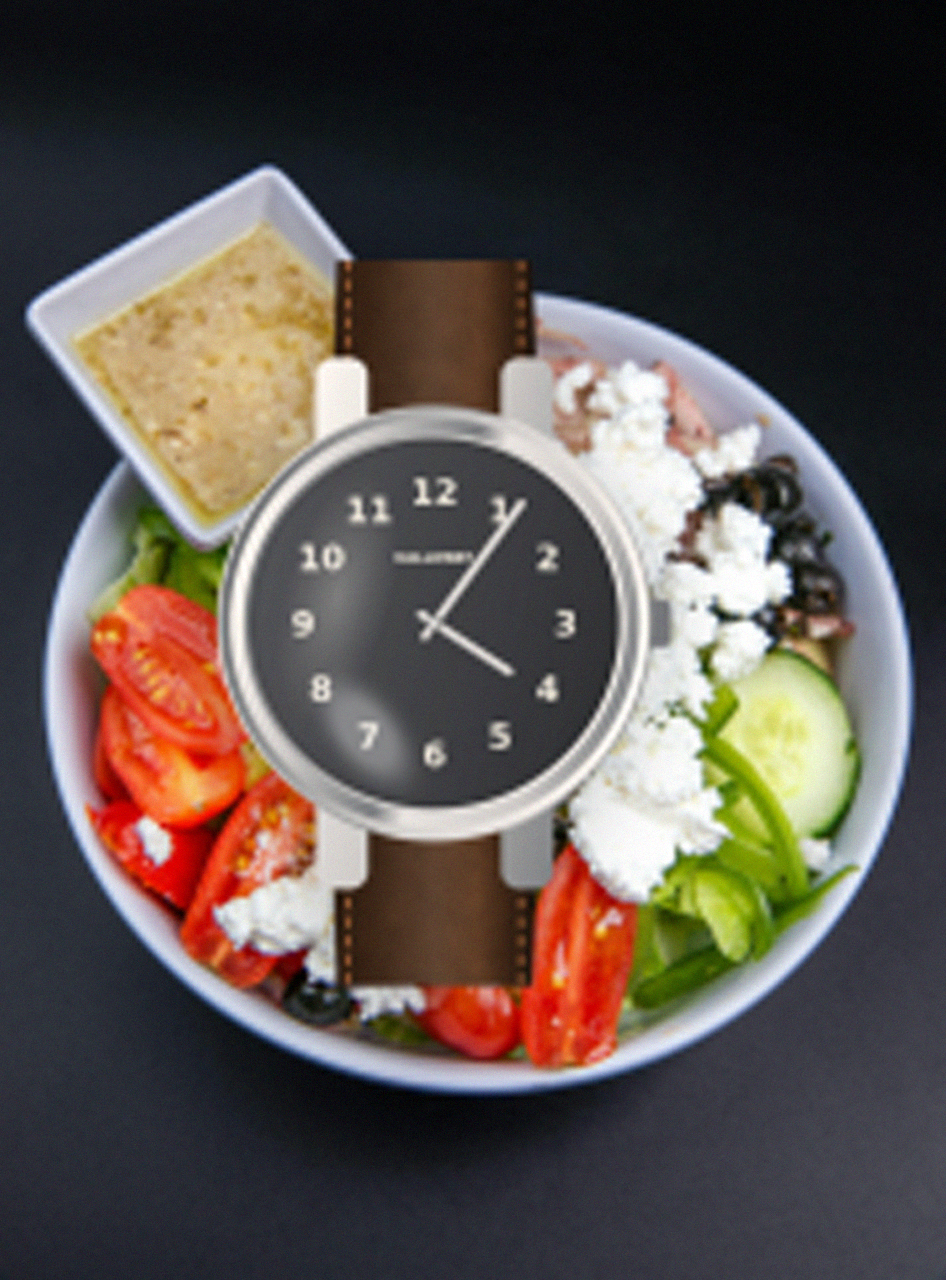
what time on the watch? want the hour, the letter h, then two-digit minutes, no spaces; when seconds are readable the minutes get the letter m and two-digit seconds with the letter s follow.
4h06
